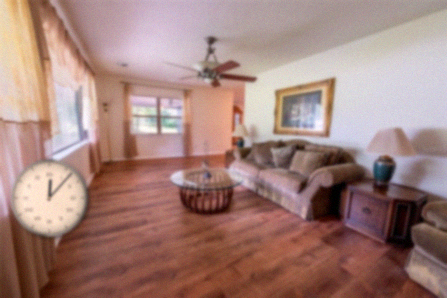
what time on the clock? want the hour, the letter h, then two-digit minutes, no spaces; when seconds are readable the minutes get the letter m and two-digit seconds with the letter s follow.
12h07
